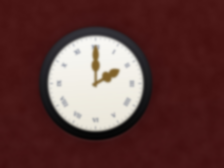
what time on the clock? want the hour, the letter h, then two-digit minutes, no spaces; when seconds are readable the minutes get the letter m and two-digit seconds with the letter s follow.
2h00
